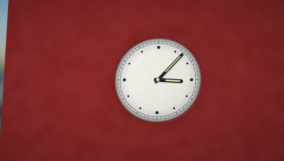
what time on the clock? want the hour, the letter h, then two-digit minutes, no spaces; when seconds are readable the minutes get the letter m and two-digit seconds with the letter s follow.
3h07
